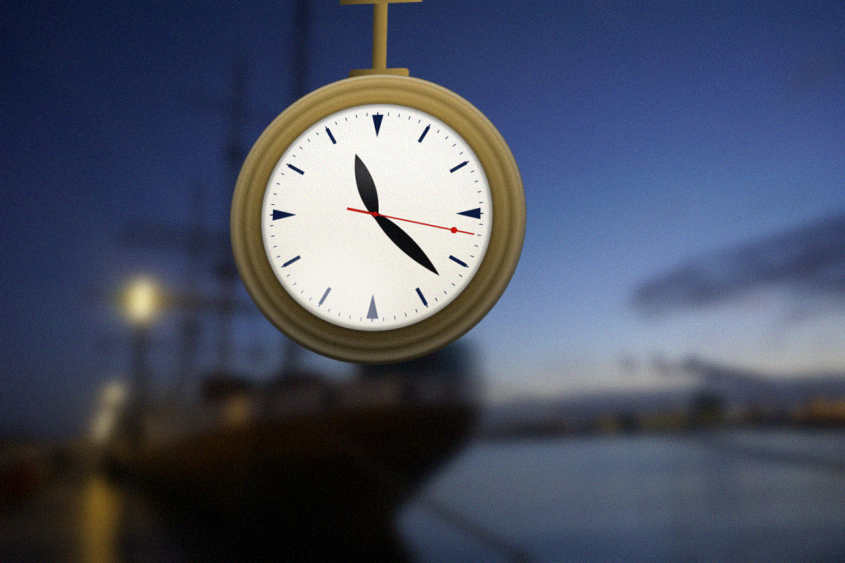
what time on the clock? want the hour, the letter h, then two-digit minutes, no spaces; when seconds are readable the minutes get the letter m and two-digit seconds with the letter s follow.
11h22m17s
